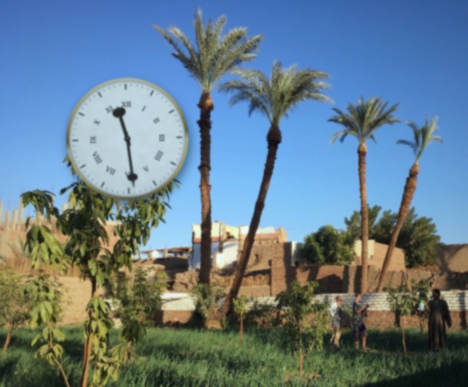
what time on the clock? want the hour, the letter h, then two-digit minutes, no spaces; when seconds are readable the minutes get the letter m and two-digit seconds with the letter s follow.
11h29
